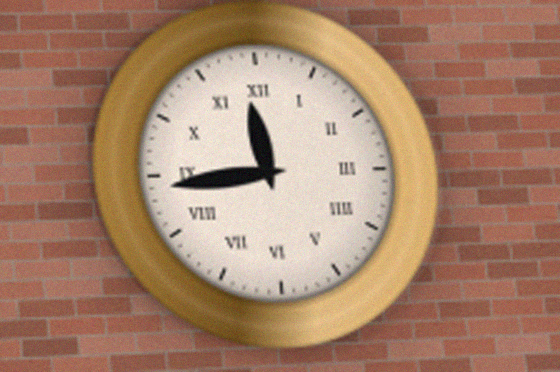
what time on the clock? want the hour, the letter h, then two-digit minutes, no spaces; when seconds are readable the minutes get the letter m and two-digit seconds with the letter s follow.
11h44
